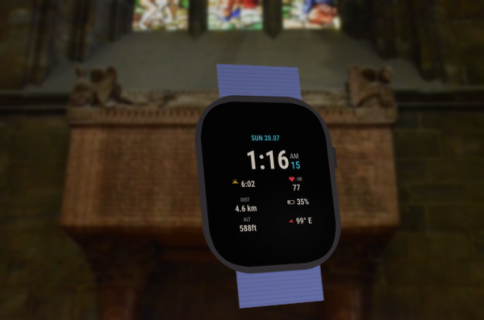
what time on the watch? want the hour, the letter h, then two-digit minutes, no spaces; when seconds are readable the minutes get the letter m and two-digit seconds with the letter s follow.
1h16m15s
